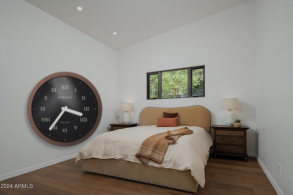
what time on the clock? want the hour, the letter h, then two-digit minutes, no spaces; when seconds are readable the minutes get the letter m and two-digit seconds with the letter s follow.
3h36
